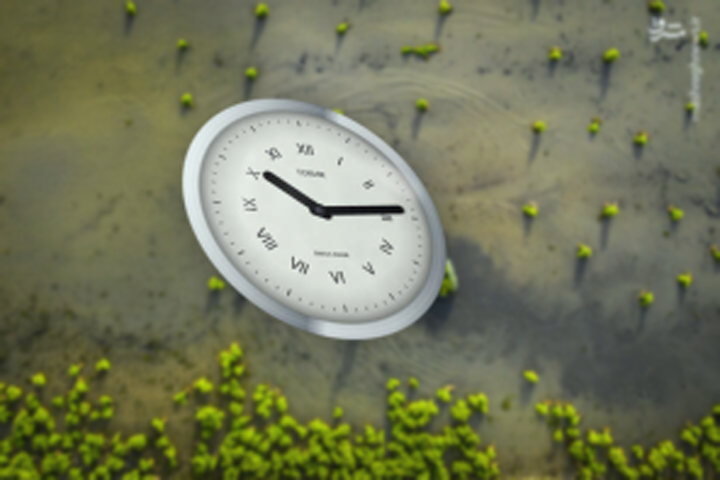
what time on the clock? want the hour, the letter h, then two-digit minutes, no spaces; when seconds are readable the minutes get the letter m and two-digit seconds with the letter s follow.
10h14
